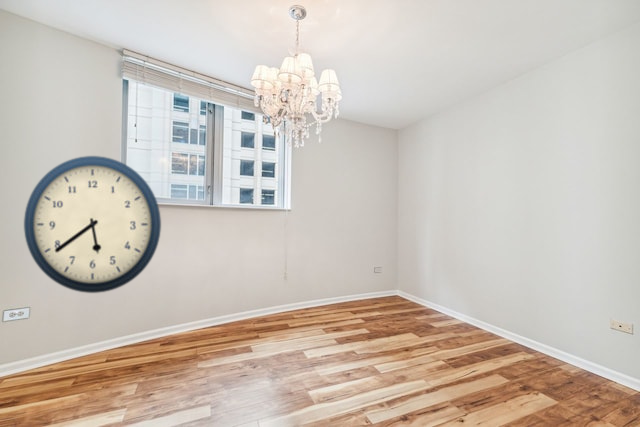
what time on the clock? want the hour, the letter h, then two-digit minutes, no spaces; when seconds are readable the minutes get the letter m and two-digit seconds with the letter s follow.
5h39
